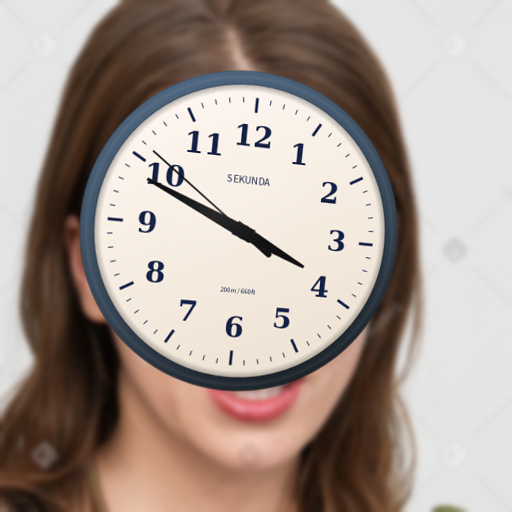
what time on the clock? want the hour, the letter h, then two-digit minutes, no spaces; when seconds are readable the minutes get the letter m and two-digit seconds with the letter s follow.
3h48m51s
